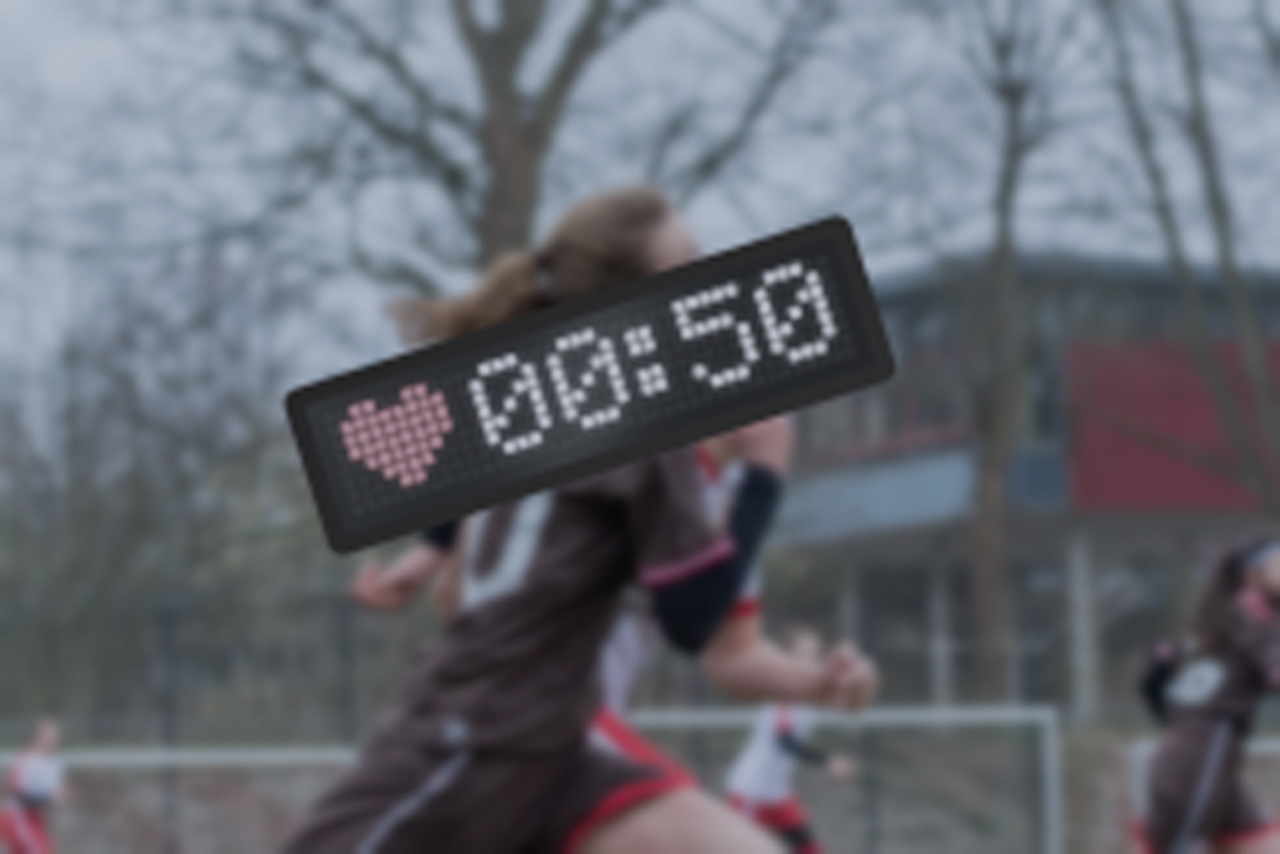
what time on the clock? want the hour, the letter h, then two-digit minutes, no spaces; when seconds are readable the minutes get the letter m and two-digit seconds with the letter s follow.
0h50
